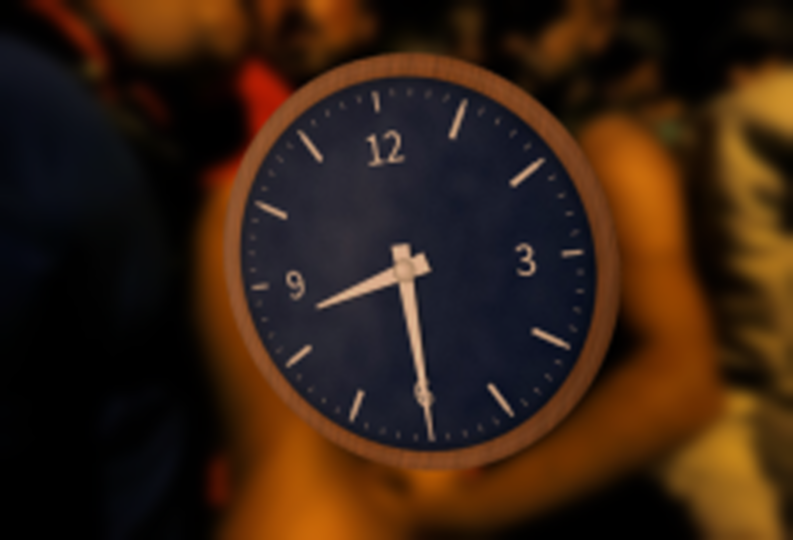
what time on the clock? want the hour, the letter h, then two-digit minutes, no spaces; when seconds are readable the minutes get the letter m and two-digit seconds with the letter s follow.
8h30
